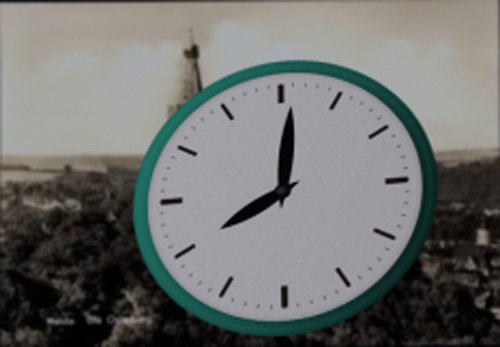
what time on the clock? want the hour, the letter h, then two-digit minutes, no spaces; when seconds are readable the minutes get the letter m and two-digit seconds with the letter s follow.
8h01
